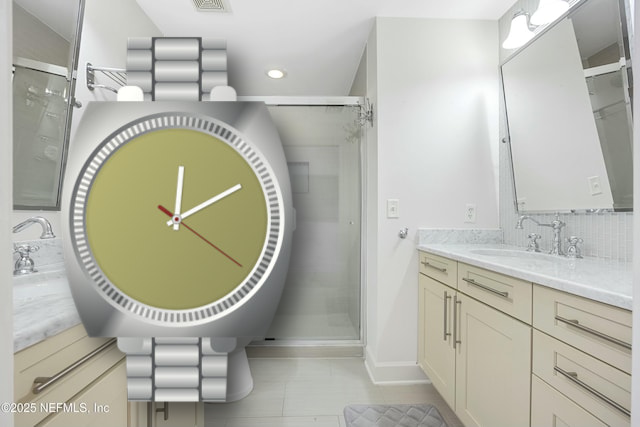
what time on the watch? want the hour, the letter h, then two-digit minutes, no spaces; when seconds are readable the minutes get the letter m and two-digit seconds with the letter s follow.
12h10m21s
